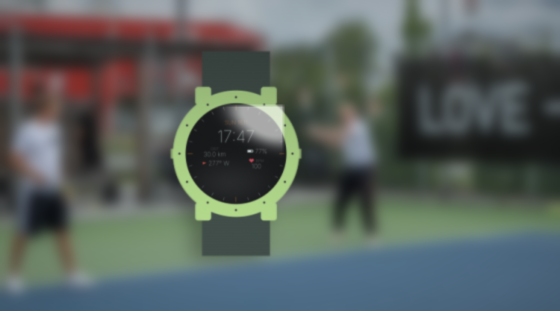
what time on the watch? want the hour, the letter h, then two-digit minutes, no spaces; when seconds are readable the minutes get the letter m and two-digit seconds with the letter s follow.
17h47
